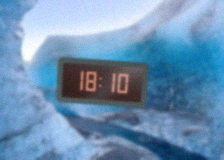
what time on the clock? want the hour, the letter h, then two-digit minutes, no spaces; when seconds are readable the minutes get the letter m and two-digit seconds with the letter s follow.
18h10
